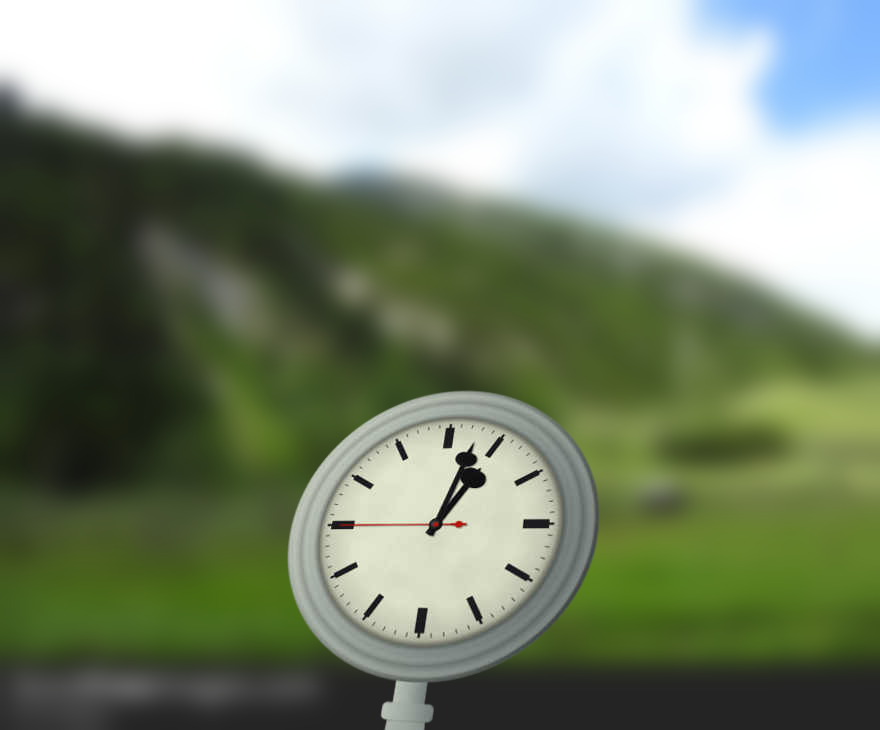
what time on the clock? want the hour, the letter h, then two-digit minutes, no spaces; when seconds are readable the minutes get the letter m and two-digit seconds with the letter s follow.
1h02m45s
